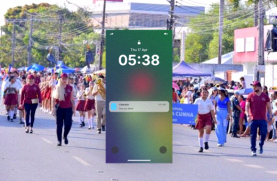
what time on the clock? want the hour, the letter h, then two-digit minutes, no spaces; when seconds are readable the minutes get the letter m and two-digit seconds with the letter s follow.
5h38
